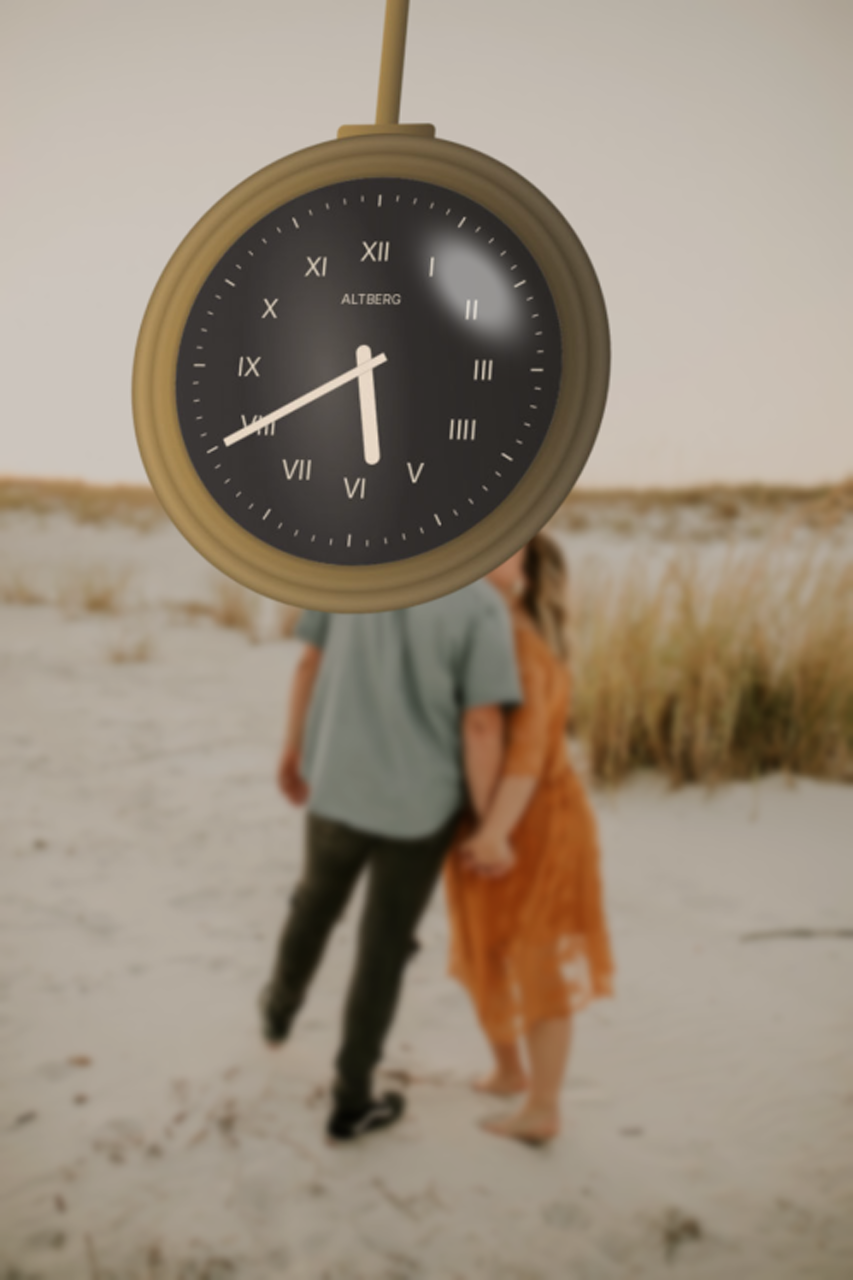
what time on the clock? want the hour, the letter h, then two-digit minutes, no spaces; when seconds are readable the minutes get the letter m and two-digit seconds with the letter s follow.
5h40
